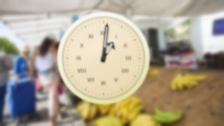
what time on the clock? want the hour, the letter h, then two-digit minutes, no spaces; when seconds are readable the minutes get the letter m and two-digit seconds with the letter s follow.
1h01
